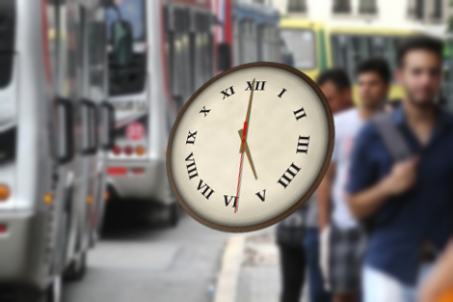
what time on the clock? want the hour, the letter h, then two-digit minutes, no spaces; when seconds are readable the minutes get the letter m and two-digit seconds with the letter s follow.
4h59m29s
